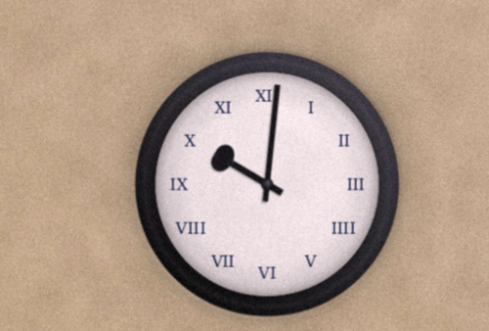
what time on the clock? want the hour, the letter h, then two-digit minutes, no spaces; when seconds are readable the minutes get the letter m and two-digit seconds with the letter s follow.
10h01
